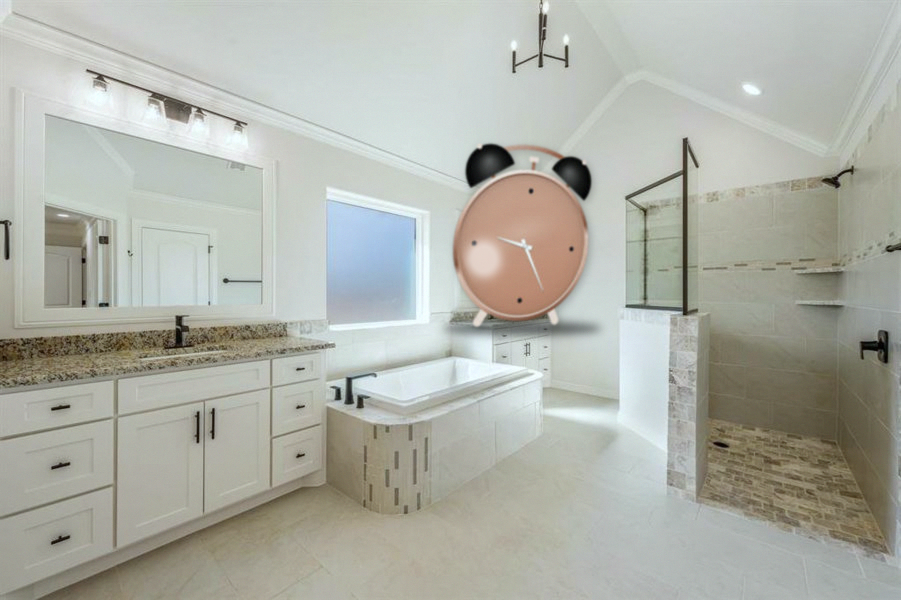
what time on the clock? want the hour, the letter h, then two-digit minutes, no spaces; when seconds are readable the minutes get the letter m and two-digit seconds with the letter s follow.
9h25
